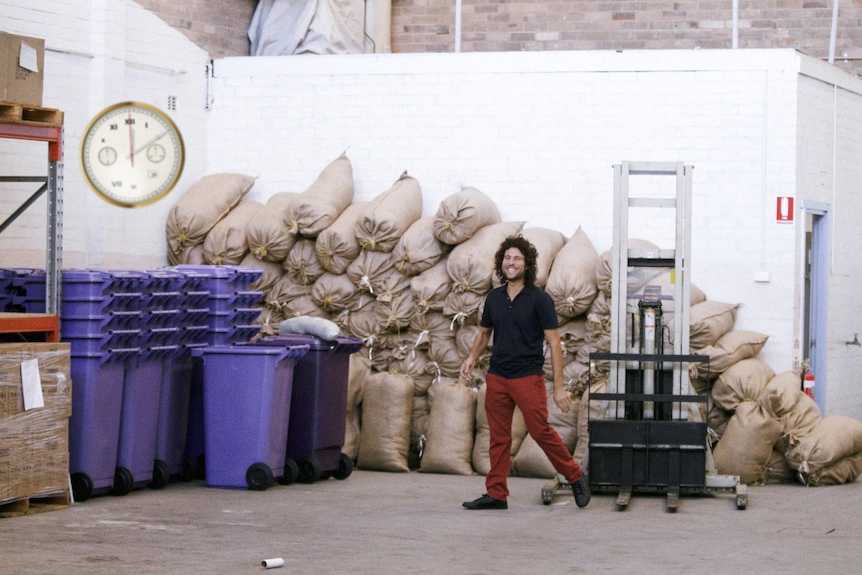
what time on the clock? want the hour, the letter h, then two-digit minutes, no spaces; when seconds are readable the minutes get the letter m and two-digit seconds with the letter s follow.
12h10
